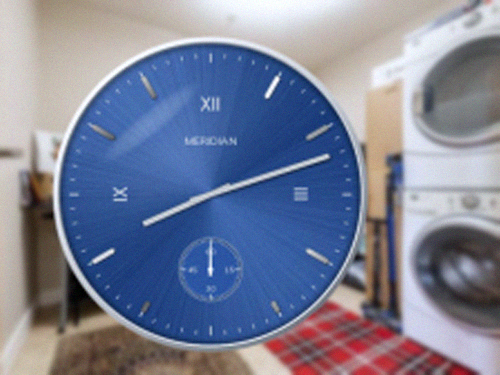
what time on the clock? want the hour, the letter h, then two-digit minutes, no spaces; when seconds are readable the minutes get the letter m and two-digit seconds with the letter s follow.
8h12
